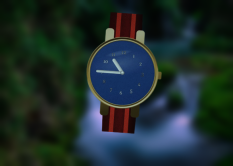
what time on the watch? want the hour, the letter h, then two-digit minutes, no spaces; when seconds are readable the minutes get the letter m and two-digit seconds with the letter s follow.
10h45
